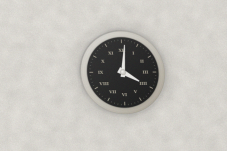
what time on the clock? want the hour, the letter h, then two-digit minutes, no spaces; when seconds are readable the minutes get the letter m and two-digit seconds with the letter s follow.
4h01
